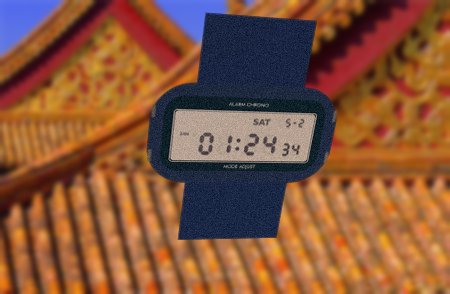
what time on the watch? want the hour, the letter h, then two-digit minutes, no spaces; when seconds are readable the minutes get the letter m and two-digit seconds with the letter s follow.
1h24m34s
